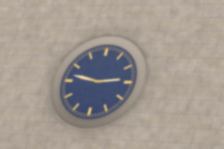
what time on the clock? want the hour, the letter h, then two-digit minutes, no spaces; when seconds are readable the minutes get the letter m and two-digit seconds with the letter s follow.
2h47
